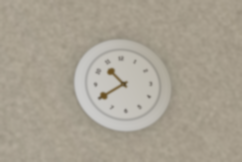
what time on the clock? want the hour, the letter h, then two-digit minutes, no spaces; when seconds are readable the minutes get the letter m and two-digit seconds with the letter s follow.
10h40
